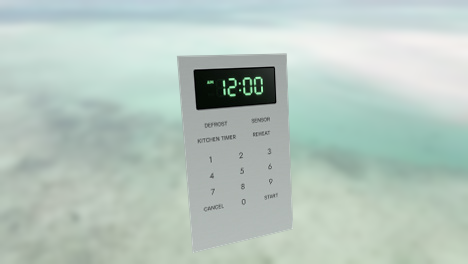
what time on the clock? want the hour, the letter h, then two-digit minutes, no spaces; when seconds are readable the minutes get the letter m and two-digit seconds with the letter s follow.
12h00
